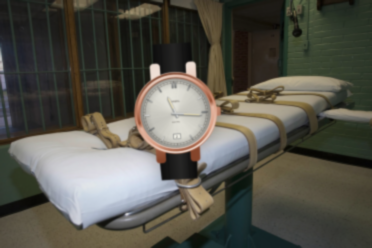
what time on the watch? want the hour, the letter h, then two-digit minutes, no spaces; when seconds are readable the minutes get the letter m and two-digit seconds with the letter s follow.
11h16
